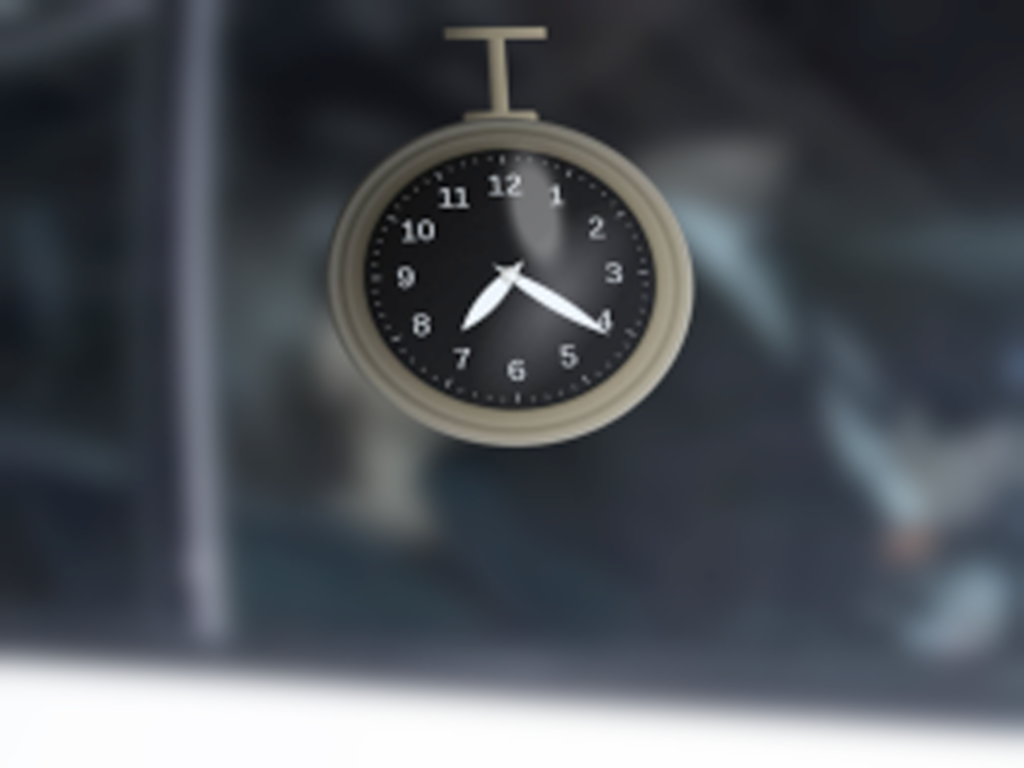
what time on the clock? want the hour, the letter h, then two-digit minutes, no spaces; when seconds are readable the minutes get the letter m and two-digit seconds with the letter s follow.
7h21
